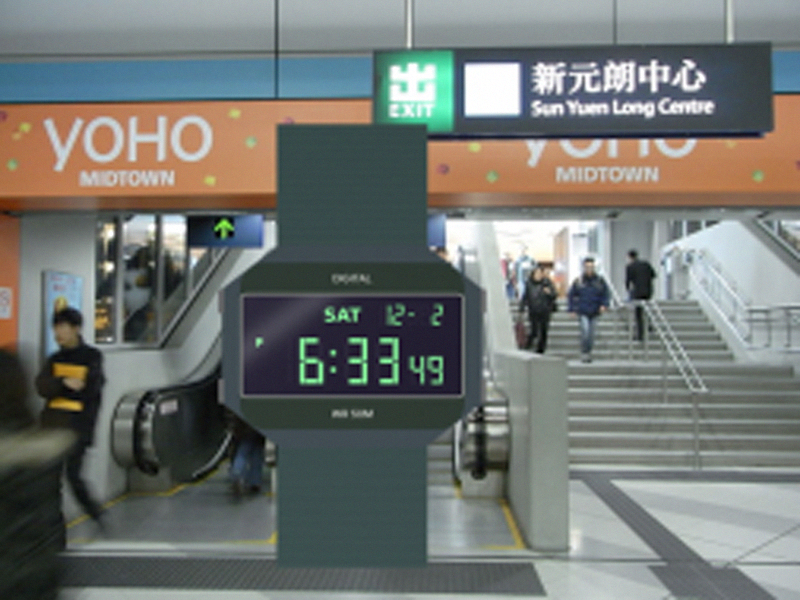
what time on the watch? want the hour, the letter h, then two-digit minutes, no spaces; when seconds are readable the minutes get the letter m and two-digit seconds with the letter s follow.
6h33m49s
